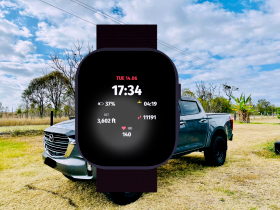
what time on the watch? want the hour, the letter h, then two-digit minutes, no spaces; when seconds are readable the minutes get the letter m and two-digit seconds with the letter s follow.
17h34
